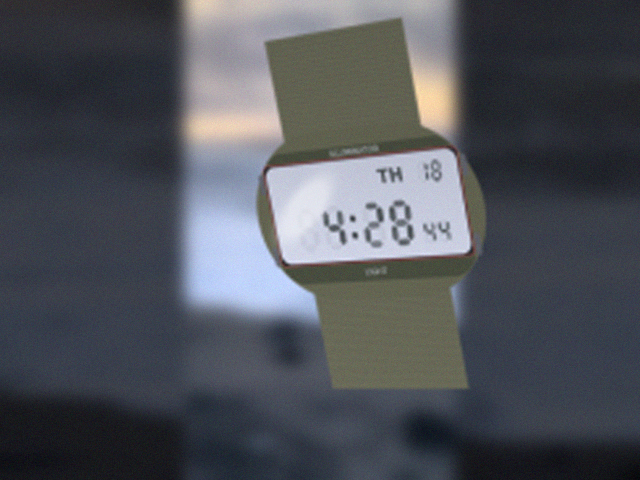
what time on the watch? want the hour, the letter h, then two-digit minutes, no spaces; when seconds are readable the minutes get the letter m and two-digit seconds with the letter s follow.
4h28m44s
